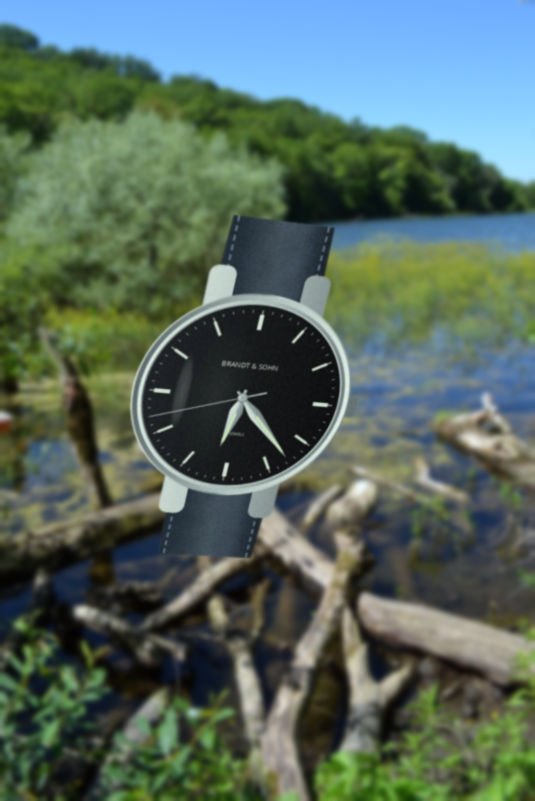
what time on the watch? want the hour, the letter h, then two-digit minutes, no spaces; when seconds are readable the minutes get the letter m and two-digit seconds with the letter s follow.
6h22m42s
